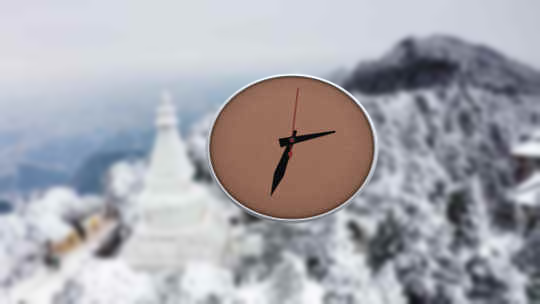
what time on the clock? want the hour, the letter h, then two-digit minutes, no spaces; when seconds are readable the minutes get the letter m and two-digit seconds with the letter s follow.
2h33m01s
